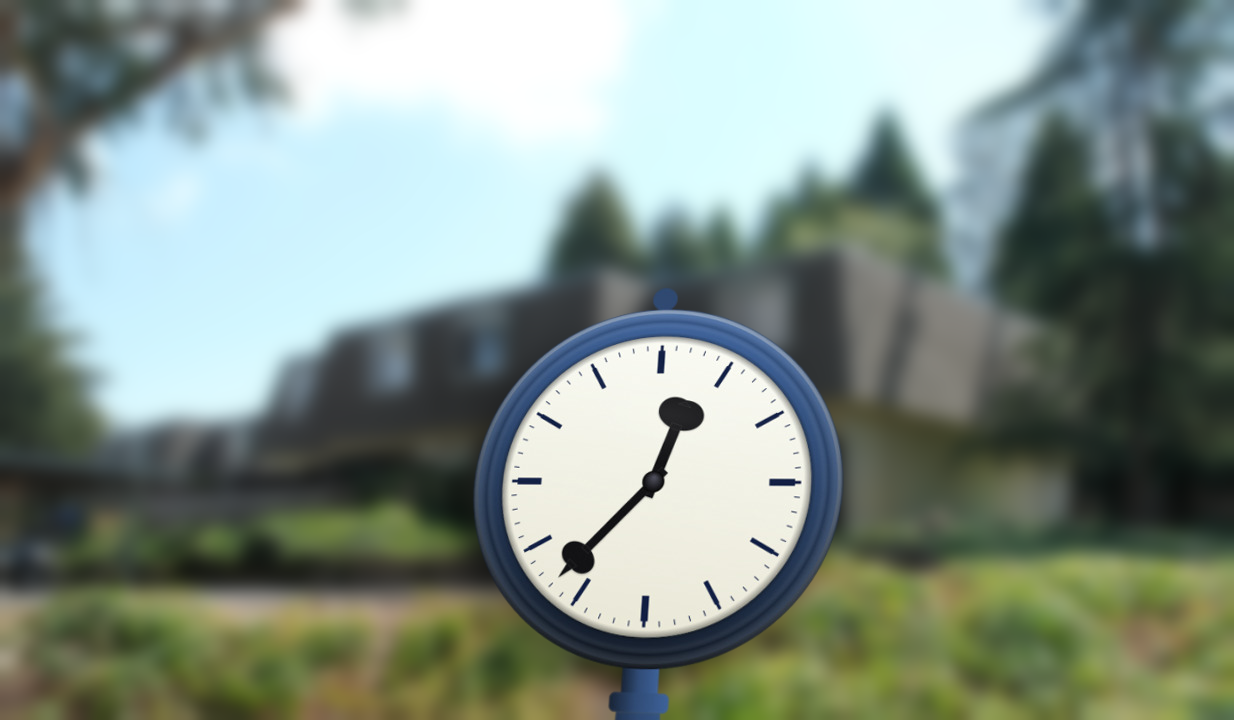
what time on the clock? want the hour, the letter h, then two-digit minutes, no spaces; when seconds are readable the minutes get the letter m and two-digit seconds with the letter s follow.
12h37
